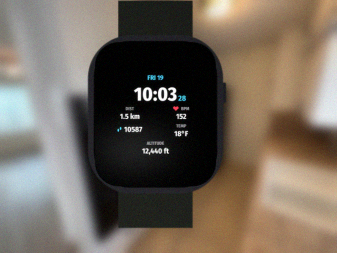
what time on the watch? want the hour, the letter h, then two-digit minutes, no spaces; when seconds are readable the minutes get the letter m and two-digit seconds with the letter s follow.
10h03m28s
